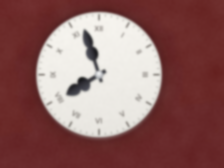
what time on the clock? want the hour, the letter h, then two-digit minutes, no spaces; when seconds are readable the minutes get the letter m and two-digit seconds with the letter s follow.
7h57
